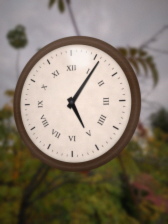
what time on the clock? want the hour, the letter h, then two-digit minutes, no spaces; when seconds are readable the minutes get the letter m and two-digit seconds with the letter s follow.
5h06
